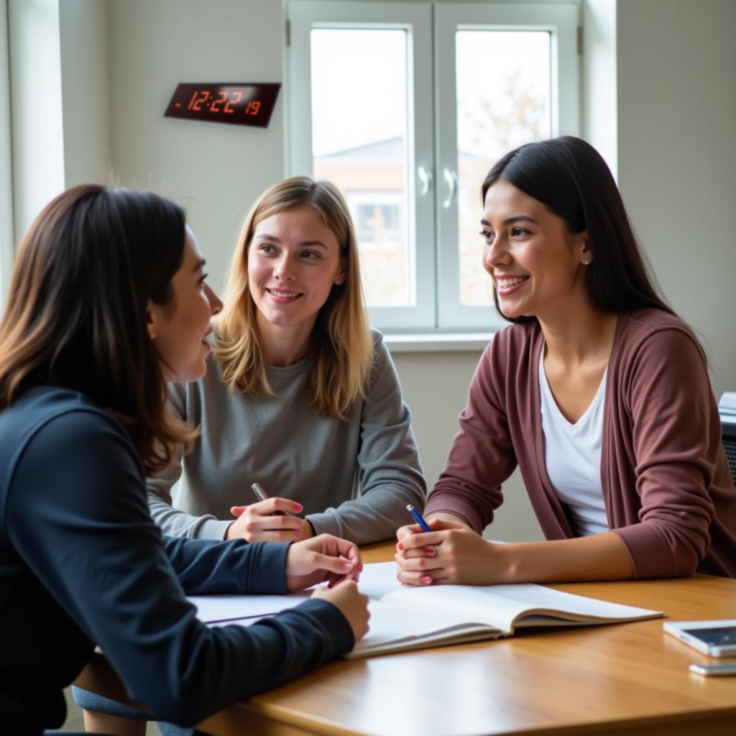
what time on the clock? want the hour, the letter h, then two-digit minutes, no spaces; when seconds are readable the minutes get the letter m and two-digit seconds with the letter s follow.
12h22
